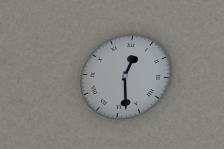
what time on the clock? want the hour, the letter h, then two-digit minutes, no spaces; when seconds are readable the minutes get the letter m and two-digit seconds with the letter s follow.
12h28
